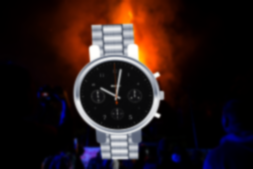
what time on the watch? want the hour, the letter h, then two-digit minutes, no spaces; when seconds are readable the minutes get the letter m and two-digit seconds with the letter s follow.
10h02
